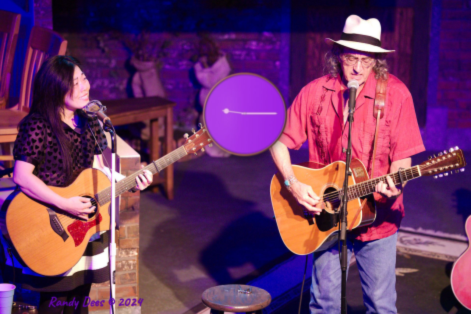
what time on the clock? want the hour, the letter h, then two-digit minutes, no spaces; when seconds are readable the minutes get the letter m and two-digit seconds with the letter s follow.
9h15
